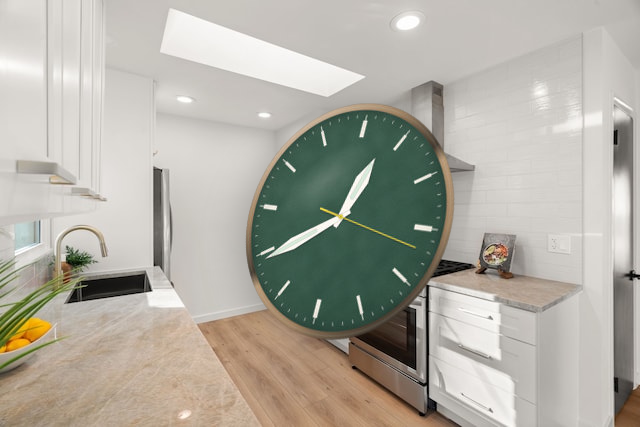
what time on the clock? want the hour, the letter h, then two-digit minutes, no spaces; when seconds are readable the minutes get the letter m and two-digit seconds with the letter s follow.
12h39m17s
